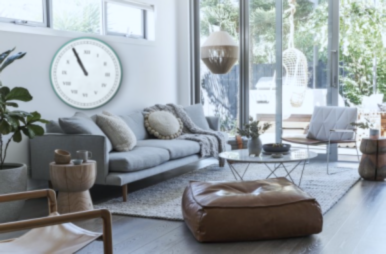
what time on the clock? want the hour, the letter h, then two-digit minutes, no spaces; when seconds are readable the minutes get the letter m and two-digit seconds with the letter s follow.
10h55
